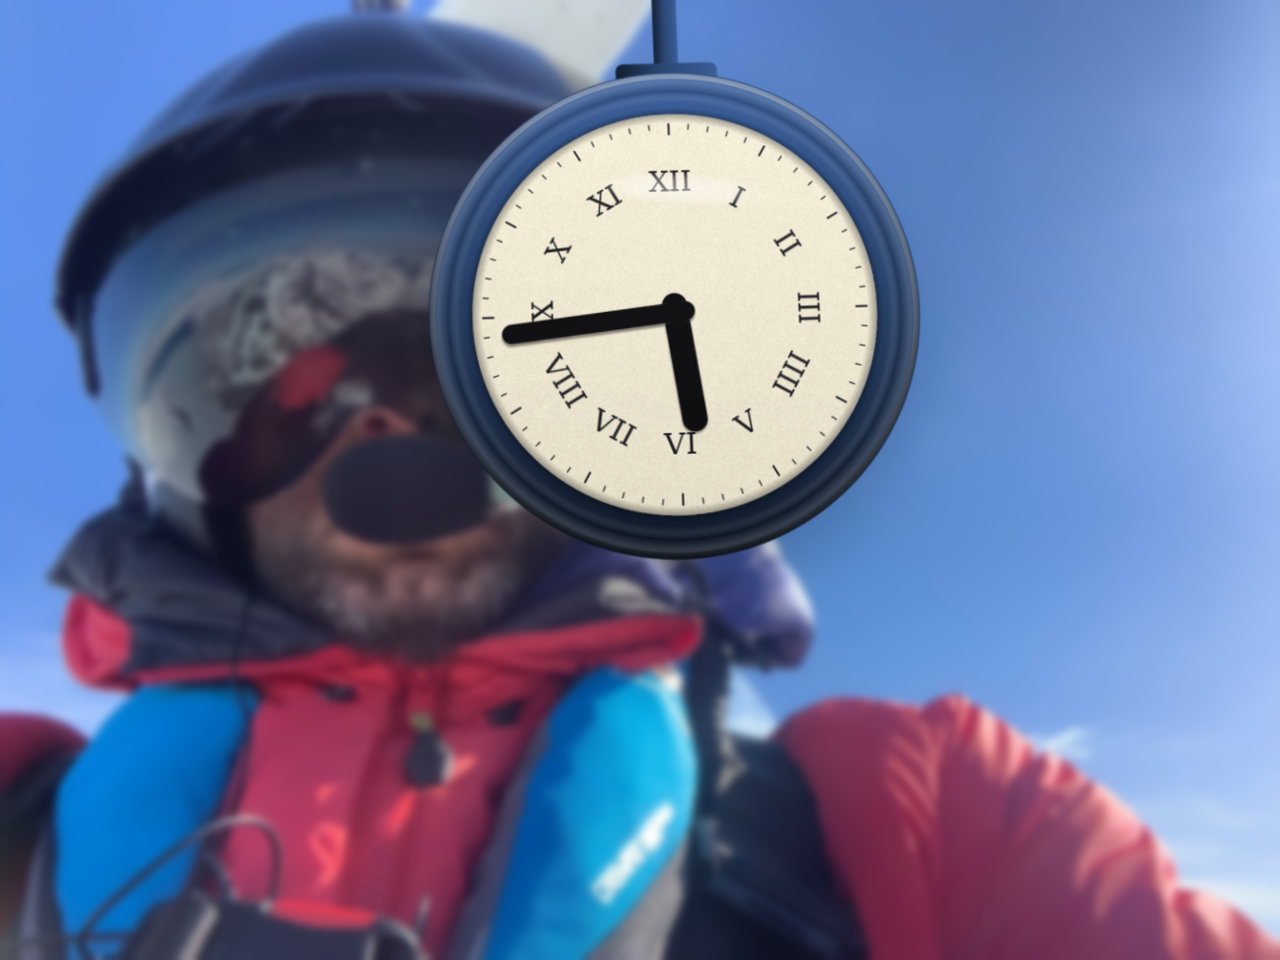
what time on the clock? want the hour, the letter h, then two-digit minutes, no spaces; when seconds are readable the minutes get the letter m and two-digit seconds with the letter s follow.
5h44
